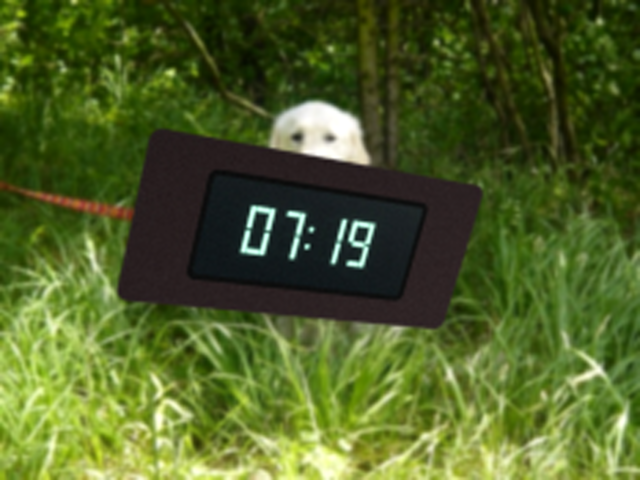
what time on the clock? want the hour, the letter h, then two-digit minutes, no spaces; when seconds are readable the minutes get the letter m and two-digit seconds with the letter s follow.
7h19
